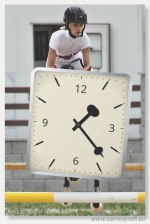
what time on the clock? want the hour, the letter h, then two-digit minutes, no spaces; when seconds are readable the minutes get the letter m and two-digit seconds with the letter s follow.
1h23
